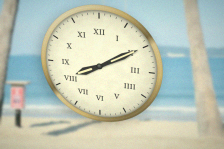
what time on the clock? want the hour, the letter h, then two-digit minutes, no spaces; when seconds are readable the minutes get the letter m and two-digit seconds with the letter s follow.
8h10
